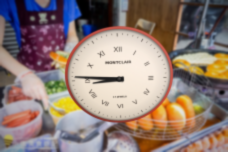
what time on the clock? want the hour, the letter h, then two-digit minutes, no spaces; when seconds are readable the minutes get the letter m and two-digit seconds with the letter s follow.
8h46
